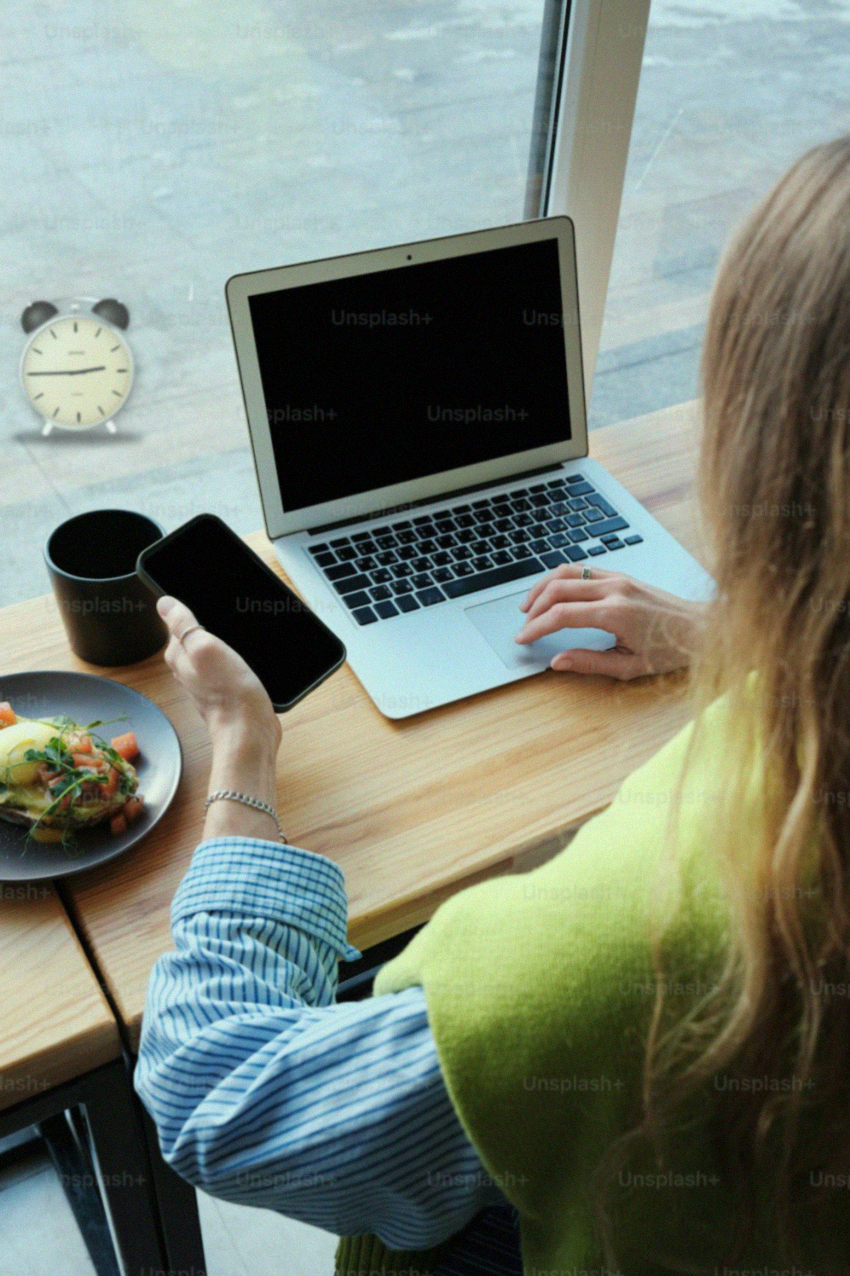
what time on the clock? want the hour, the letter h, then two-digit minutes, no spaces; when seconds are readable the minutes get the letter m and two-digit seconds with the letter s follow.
2h45
